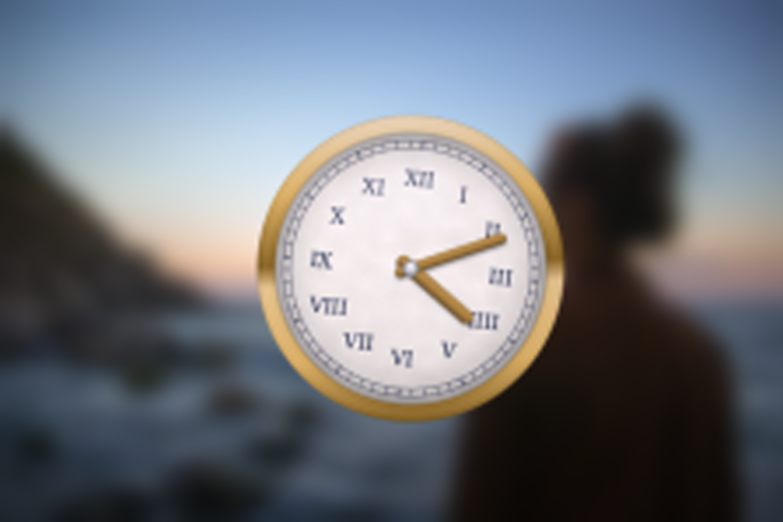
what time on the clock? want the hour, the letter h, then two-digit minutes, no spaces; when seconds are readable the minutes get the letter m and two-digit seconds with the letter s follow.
4h11
